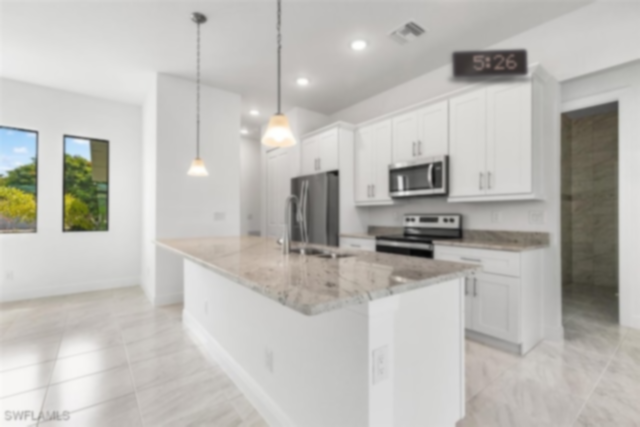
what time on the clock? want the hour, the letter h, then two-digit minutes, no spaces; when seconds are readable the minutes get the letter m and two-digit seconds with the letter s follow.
5h26
